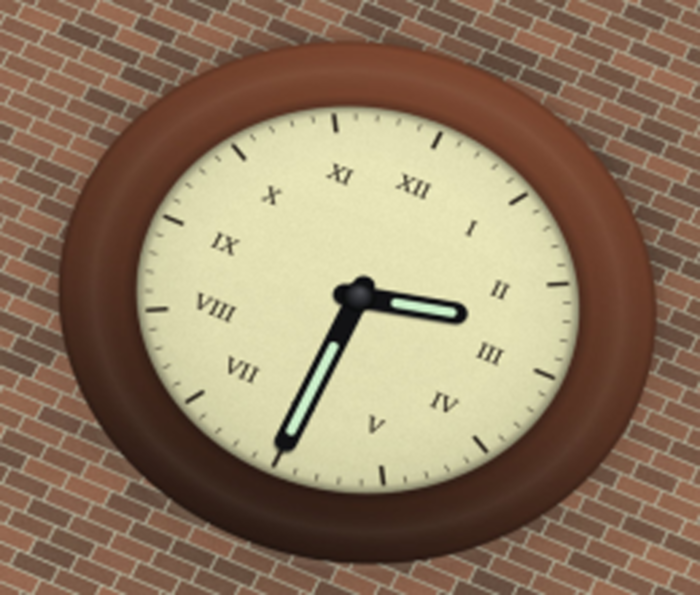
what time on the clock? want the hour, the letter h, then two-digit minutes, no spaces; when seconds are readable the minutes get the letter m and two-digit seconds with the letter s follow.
2h30
